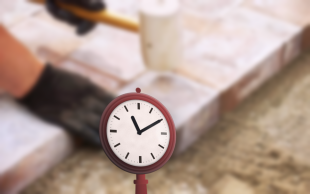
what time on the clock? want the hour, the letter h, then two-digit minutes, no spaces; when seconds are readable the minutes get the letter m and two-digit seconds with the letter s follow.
11h10
